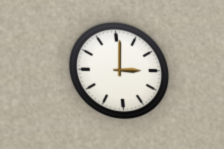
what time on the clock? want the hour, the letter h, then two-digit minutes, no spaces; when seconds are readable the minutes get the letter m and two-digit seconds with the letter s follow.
3h01
